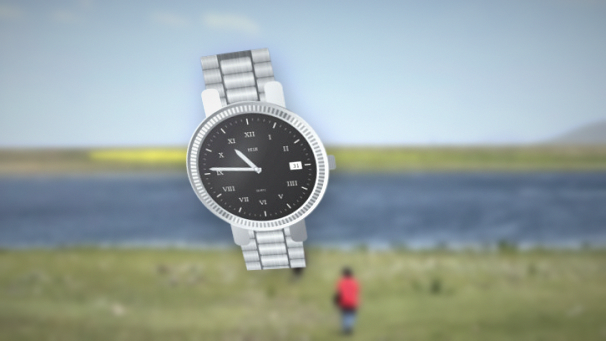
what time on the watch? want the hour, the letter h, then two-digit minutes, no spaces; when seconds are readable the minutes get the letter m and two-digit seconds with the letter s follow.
10h46
